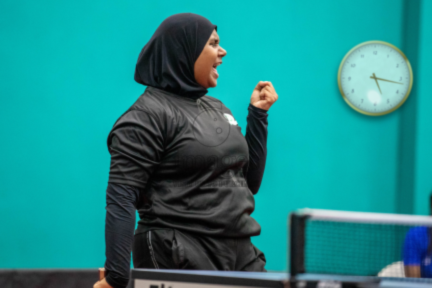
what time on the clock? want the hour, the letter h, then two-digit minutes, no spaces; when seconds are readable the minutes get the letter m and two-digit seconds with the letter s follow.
5h17
